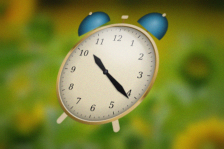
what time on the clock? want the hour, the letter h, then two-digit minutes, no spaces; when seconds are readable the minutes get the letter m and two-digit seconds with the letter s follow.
10h21
